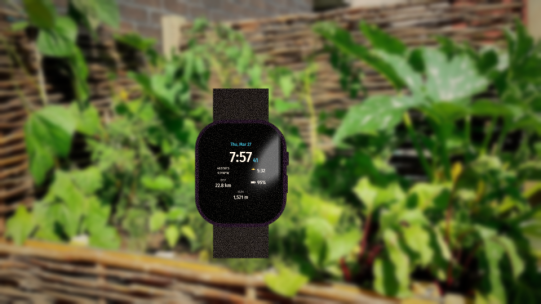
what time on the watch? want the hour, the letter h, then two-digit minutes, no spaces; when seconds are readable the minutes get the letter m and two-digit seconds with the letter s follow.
7h57
